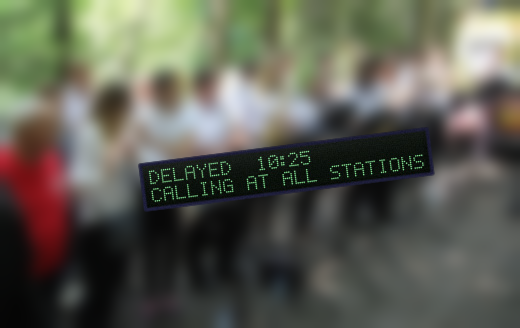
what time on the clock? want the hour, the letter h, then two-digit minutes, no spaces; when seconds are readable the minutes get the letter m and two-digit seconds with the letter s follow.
10h25
